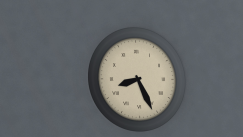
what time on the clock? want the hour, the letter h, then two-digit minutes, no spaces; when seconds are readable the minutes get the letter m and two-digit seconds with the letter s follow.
8h26
